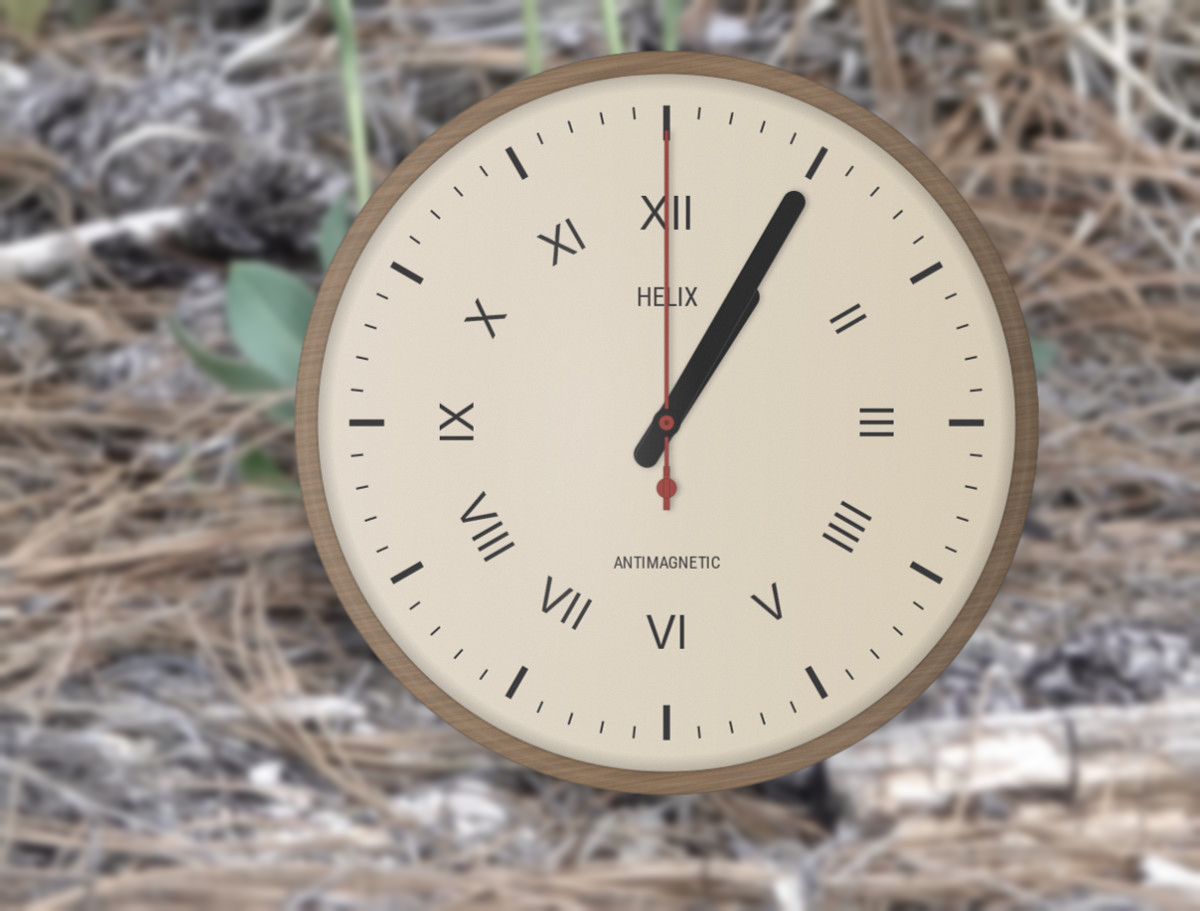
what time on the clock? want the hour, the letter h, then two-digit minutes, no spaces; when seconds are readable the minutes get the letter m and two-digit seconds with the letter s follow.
1h05m00s
